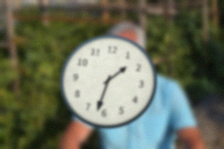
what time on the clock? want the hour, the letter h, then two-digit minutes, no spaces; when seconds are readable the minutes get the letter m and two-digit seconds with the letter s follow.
1h32
